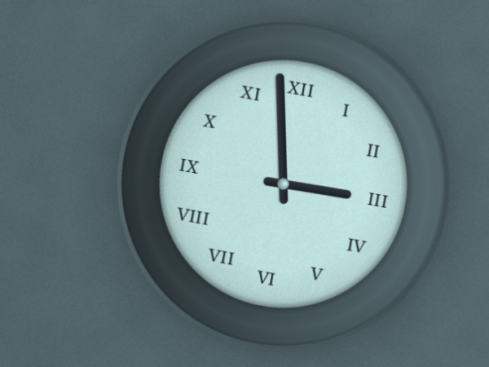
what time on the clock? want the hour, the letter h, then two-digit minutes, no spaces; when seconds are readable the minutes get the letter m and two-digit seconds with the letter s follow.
2h58
